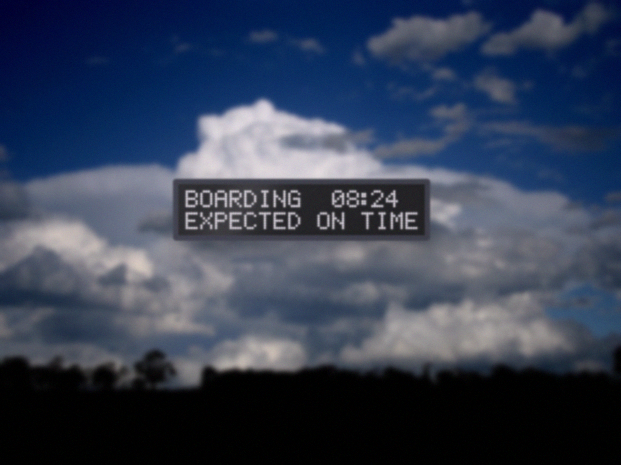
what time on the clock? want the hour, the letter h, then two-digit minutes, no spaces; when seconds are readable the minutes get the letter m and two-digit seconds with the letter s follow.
8h24
